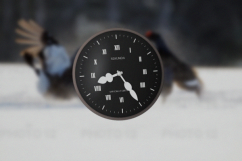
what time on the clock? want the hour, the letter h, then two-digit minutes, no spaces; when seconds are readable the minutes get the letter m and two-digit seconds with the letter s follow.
8h25
